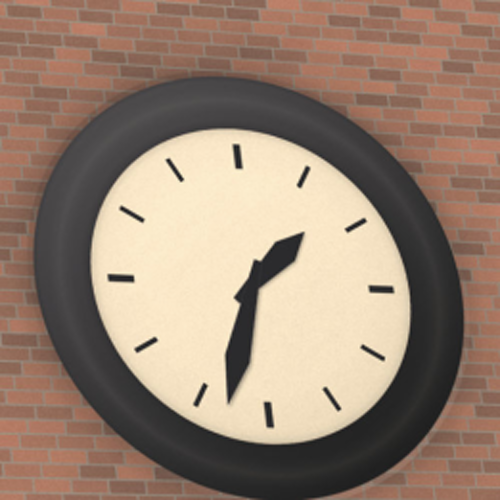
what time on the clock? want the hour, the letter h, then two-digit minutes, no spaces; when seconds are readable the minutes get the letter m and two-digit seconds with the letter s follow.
1h33
